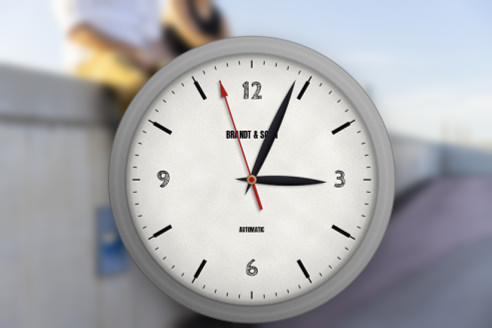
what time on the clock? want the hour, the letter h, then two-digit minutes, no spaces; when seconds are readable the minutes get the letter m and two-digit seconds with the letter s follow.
3h03m57s
